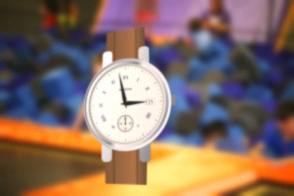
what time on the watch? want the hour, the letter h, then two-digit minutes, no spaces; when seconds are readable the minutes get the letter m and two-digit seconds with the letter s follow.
2h58
